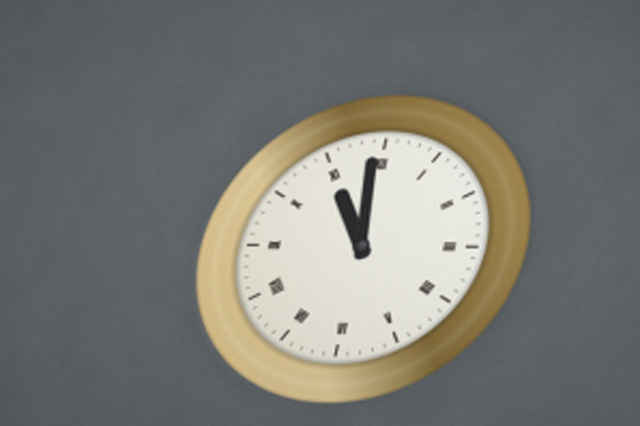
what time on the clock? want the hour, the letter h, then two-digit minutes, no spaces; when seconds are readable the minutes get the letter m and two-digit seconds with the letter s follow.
10h59
